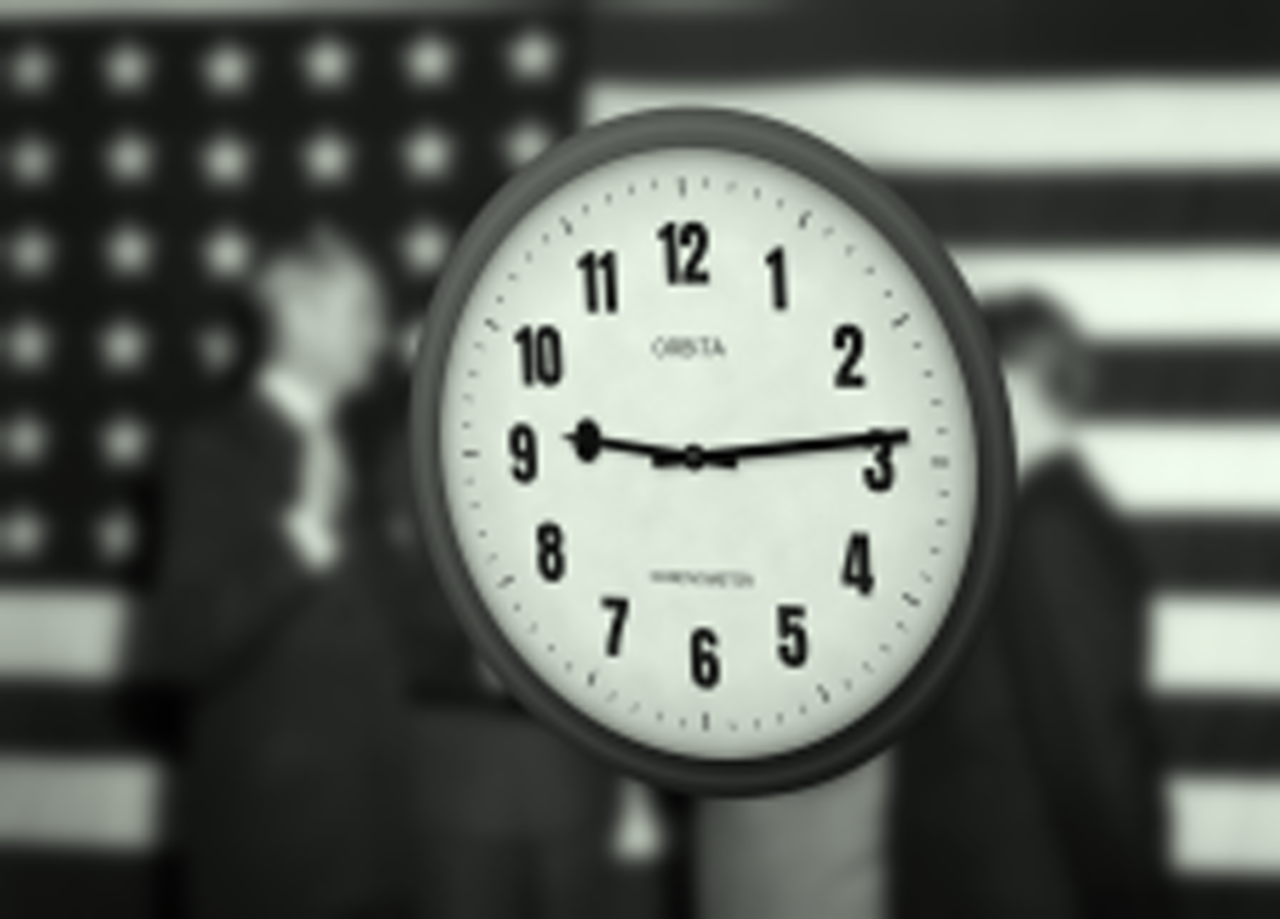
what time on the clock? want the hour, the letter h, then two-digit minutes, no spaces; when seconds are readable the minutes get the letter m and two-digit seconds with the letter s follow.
9h14
